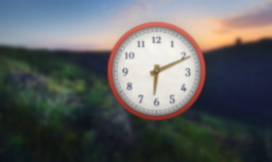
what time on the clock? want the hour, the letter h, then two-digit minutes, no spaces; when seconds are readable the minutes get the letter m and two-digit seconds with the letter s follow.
6h11
